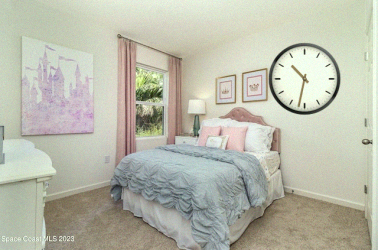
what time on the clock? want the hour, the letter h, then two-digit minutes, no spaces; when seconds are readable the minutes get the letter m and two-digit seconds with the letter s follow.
10h32
